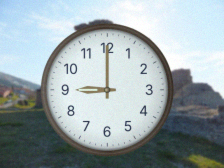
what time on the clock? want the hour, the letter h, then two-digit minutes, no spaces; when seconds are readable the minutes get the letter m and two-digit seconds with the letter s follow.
9h00
